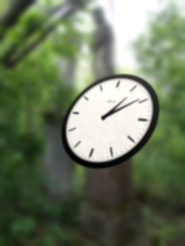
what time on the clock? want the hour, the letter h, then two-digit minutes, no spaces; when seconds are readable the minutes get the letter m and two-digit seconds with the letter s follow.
1h09
